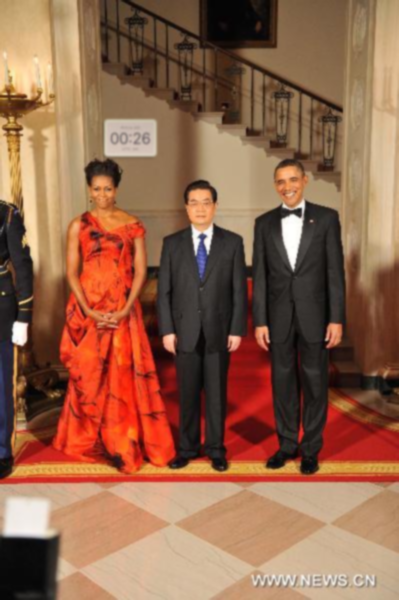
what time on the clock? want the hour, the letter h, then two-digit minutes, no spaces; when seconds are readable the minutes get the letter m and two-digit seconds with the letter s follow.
0h26
